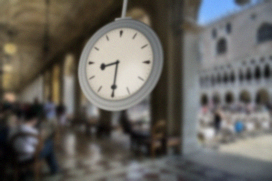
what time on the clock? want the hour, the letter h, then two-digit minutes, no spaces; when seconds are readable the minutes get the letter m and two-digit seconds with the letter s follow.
8h30
